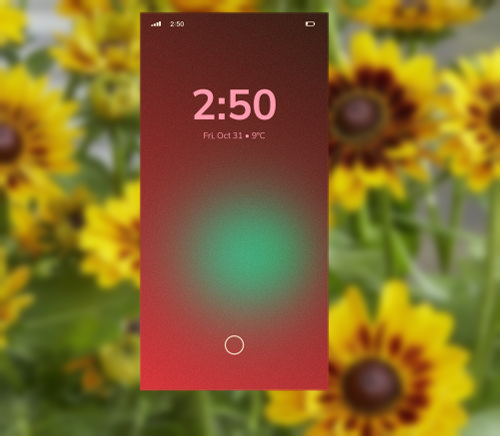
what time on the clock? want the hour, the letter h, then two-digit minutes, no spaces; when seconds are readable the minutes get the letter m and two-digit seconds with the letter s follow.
2h50
